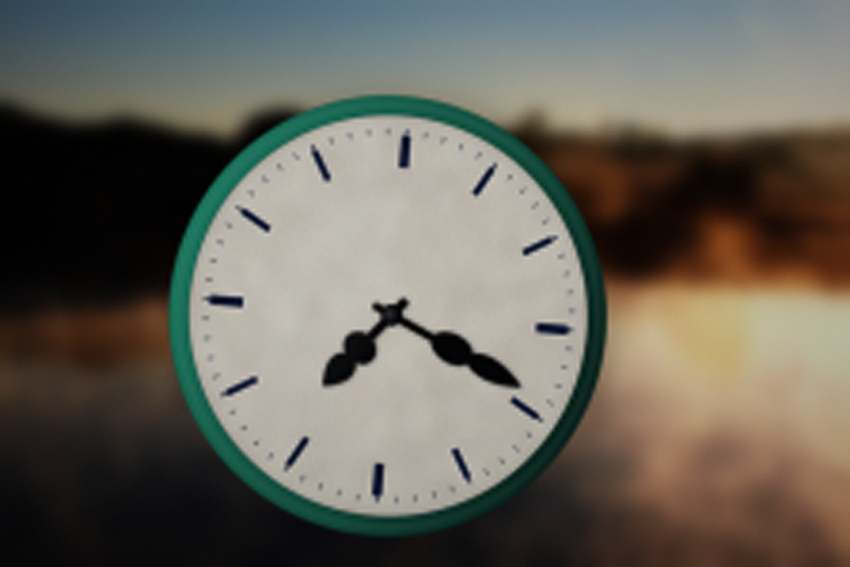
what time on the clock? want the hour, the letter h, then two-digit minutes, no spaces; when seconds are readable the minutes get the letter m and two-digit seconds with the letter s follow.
7h19
